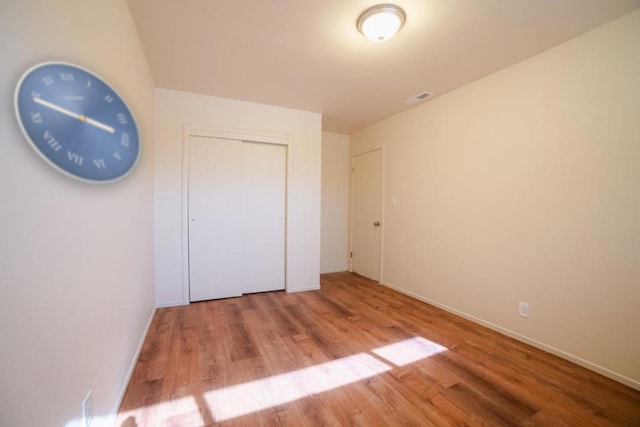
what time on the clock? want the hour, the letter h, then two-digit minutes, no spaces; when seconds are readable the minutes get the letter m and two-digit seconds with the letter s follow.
3h49
